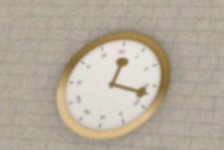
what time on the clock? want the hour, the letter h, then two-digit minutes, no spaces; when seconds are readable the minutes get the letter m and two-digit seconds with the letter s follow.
12h17
